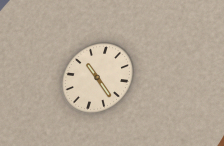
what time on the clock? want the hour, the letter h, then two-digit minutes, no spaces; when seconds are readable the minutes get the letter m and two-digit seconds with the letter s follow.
10h22
